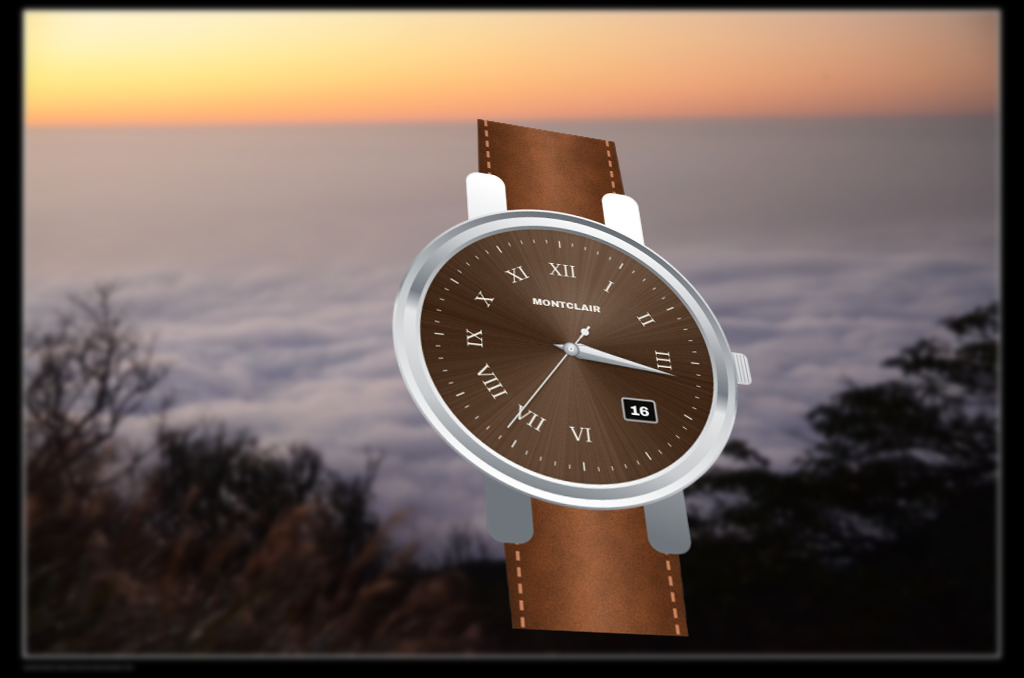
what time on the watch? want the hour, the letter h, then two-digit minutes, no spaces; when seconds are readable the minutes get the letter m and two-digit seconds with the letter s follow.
3h16m36s
